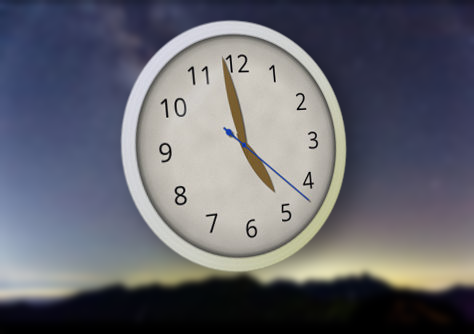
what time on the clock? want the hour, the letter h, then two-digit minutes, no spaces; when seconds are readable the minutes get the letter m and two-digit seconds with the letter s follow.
4h58m22s
